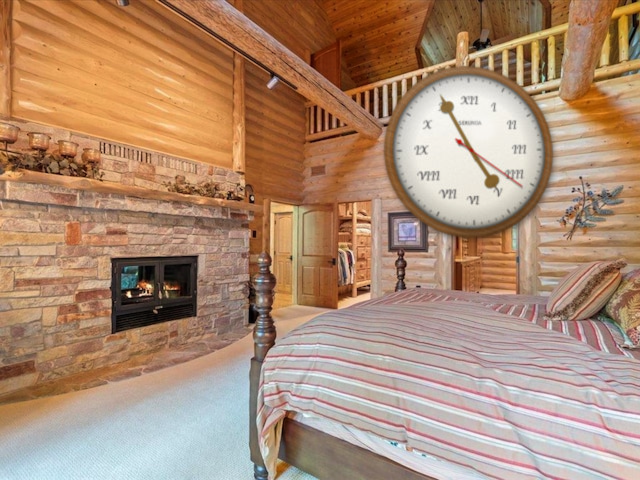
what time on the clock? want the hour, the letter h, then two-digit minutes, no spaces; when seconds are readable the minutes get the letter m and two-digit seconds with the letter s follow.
4h55m21s
